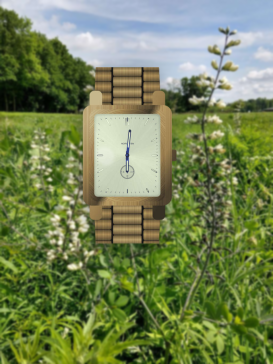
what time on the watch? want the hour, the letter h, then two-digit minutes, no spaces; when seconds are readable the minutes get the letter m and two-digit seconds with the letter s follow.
6h01
